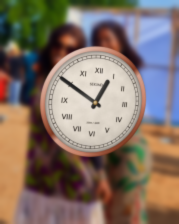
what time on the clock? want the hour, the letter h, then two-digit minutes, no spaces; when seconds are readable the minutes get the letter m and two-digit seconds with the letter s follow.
12h50
